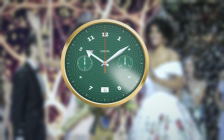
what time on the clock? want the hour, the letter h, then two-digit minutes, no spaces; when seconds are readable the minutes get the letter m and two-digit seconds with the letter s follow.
10h09
